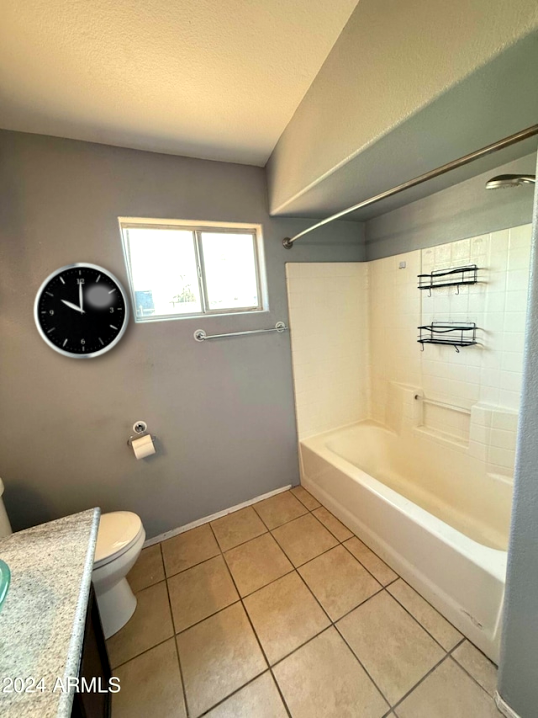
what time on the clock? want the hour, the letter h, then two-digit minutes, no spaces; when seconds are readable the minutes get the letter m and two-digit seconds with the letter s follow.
10h00
